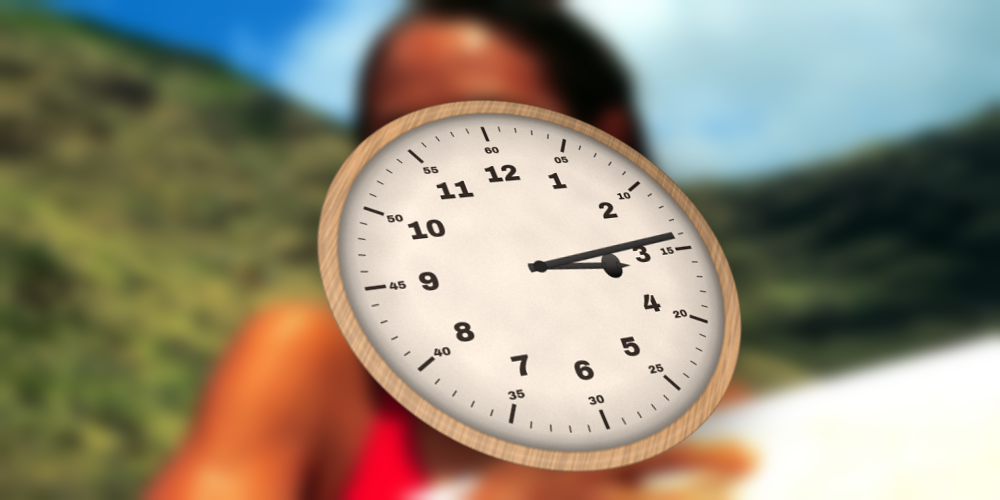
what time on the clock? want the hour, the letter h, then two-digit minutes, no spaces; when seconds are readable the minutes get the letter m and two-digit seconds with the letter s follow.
3h14
